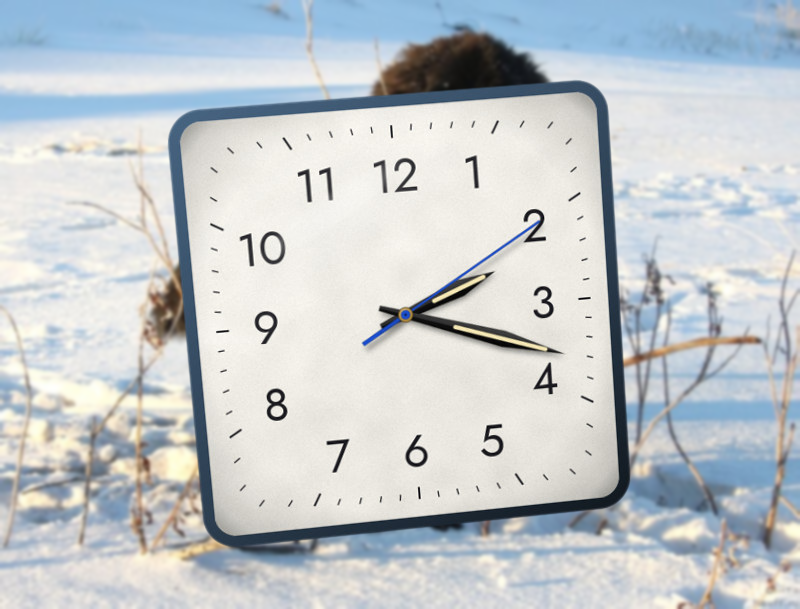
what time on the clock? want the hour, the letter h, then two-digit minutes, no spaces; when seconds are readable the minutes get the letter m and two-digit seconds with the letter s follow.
2h18m10s
